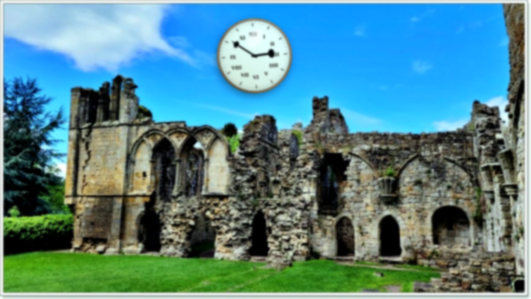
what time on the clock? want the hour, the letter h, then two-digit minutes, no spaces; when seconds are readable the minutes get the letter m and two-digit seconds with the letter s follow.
2h51
